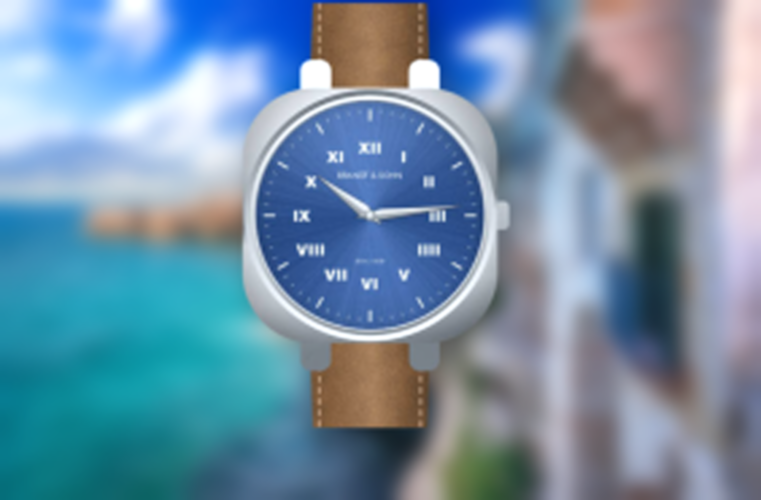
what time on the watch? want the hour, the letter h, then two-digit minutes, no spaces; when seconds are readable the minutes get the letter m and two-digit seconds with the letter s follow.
10h14
